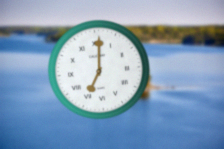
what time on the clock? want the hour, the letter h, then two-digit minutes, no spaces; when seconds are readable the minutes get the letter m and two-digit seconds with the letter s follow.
7h01
